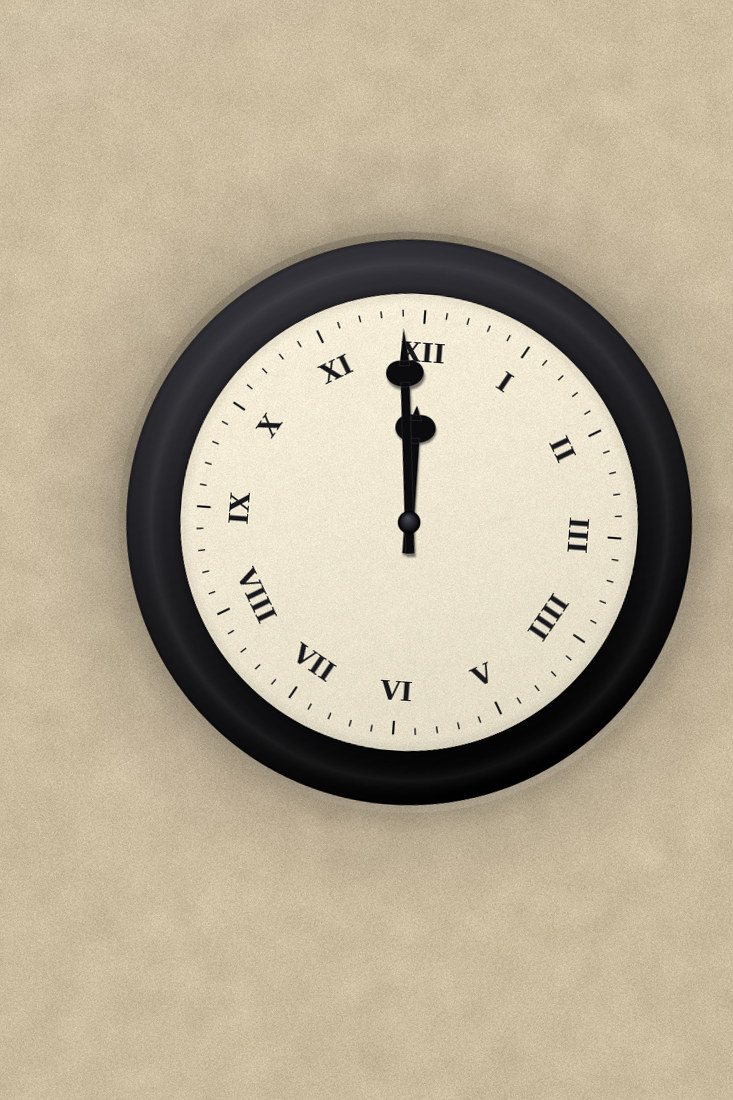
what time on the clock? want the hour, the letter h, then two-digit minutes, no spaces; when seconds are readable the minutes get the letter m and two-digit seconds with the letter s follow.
11h59
